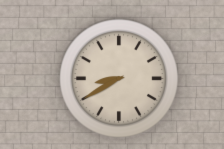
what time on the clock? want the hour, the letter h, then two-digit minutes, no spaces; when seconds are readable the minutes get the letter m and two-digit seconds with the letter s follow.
8h40
